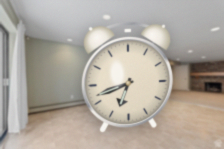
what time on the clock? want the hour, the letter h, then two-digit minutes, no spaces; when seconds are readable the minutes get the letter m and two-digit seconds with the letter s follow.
6h42
